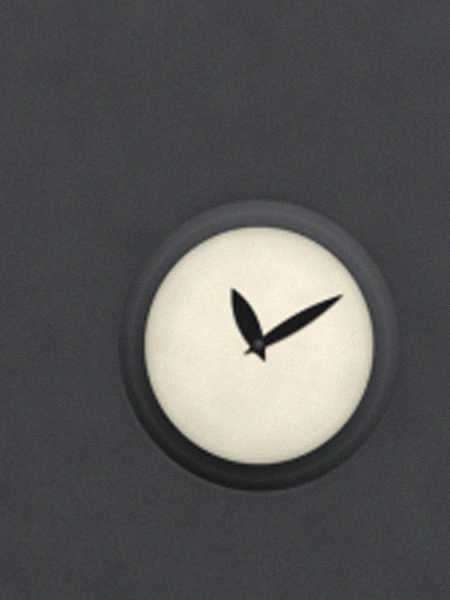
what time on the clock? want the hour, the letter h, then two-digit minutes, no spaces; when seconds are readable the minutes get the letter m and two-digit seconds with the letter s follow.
11h10
